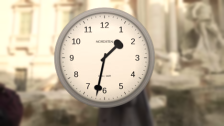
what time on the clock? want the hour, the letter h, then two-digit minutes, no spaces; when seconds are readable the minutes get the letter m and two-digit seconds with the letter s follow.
1h32
